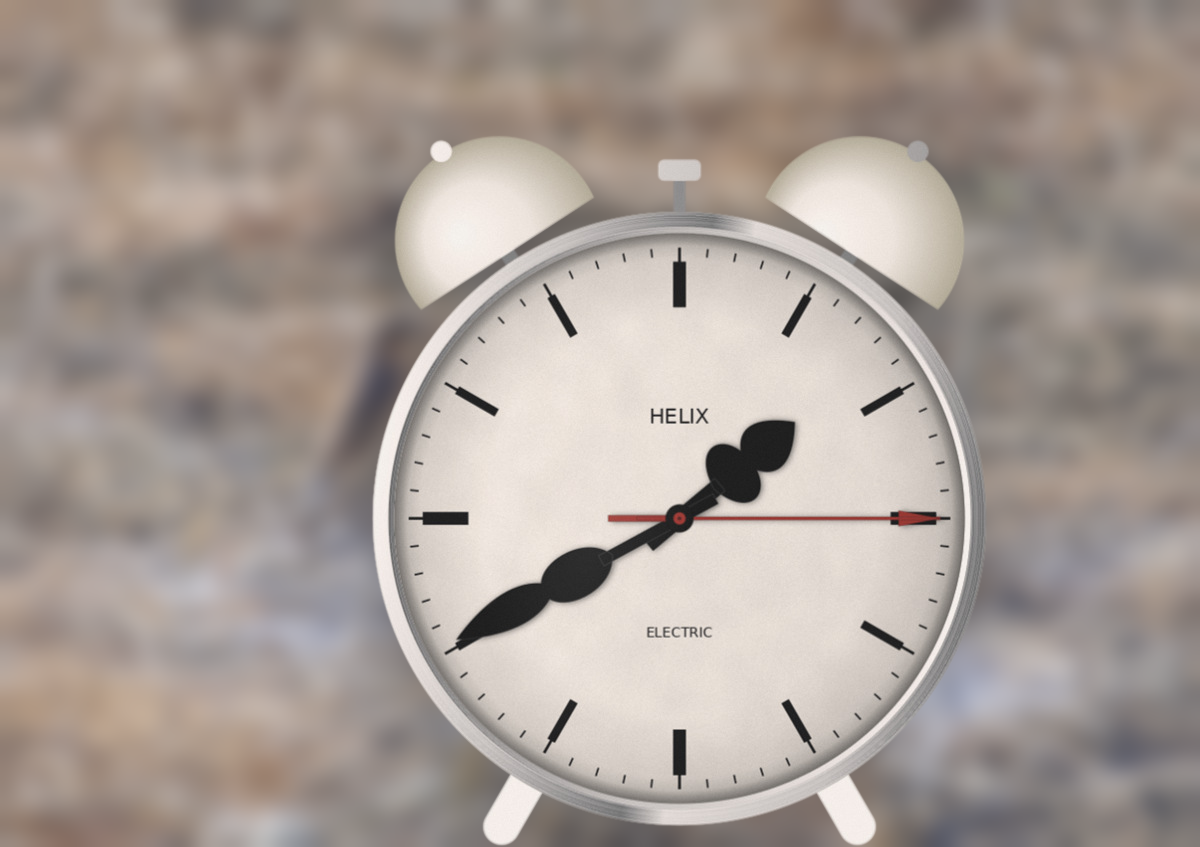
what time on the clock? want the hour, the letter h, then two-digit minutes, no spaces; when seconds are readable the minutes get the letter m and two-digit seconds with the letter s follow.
1h40m15s
